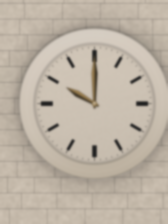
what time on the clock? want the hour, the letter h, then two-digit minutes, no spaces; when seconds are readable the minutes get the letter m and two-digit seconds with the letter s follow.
10h00
